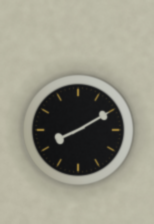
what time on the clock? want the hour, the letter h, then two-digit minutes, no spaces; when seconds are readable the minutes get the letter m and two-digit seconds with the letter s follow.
8h10
